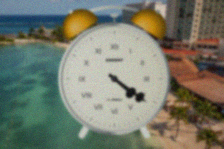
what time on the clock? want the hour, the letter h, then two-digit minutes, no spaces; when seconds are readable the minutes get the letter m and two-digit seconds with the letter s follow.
4h21
